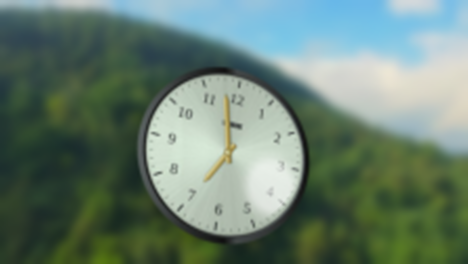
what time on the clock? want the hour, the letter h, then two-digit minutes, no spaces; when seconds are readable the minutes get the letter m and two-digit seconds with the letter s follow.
6h58
